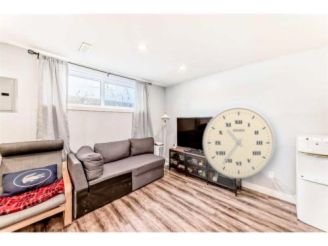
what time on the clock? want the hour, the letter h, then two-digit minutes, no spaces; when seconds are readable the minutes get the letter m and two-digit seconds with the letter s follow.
10h36
